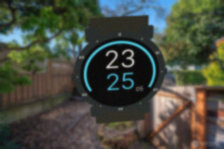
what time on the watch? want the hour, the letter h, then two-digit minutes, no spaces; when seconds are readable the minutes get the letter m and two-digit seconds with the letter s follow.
23h25
